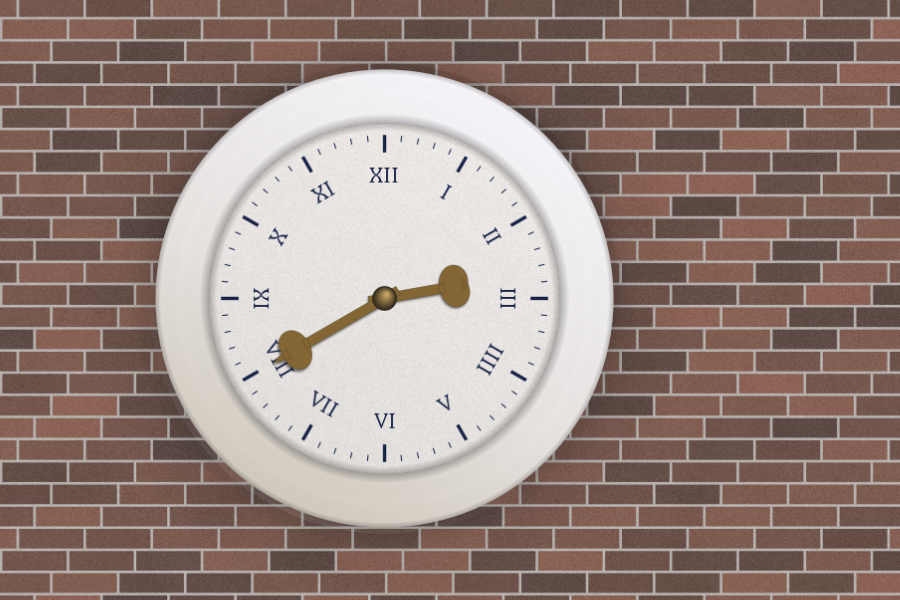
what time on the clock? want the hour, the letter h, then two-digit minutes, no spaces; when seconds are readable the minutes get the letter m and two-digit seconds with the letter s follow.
2h40
